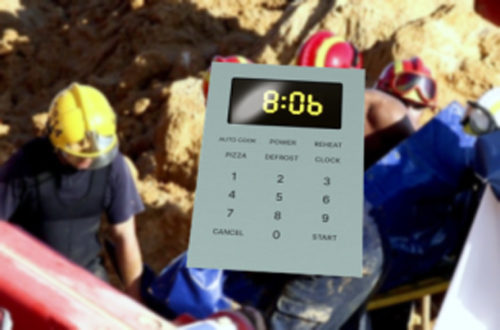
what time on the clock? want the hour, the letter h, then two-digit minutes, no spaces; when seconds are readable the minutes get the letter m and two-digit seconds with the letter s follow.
8h06
